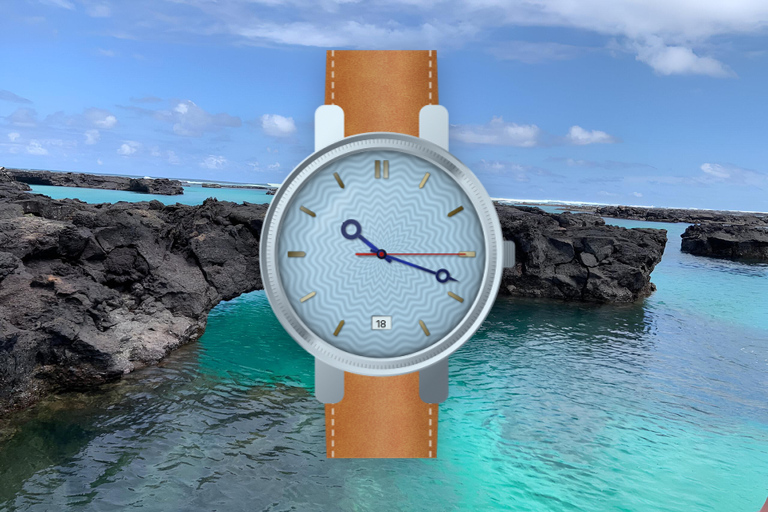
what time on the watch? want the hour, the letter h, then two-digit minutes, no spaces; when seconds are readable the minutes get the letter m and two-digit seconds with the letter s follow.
10h18m15s
